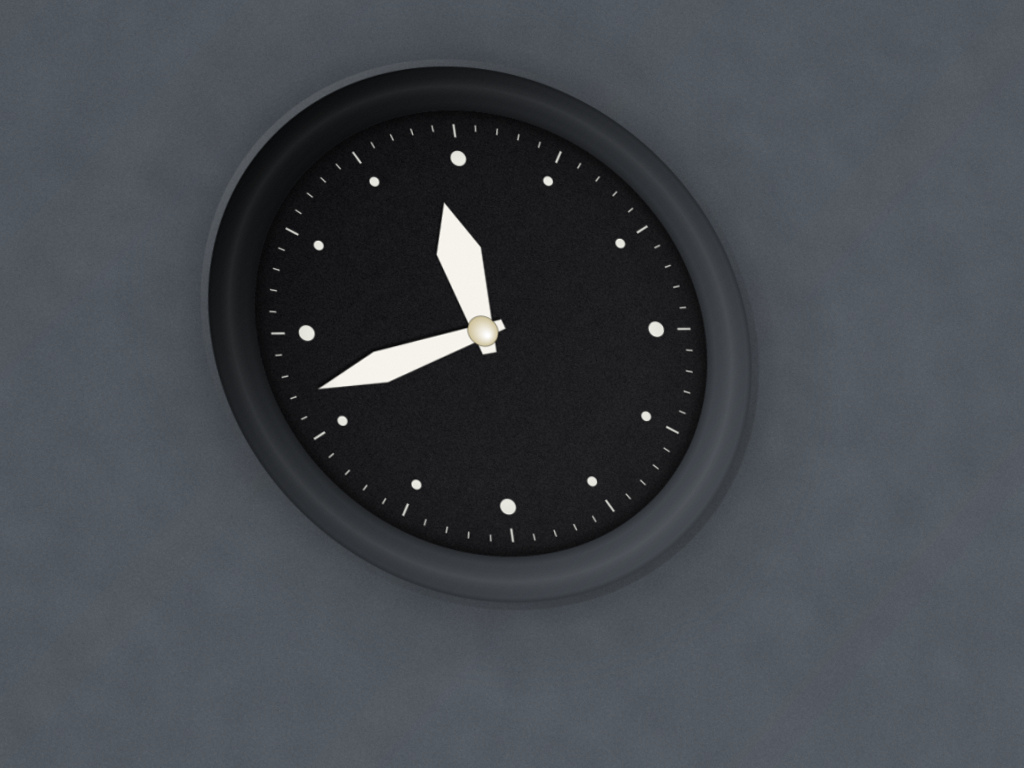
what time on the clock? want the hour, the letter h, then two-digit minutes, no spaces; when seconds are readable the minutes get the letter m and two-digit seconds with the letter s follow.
11h42
